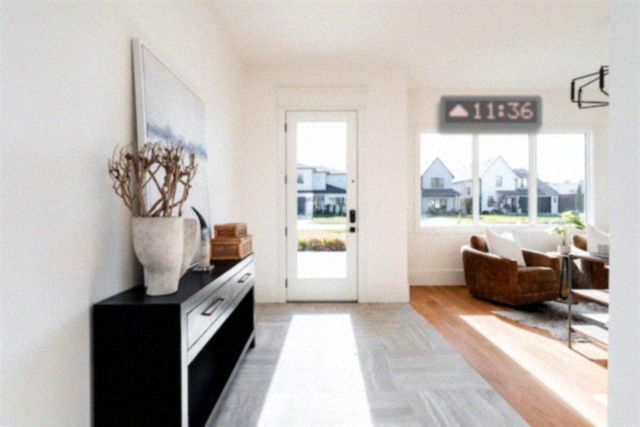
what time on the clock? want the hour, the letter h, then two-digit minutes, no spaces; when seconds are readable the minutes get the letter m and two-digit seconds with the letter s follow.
11h36
